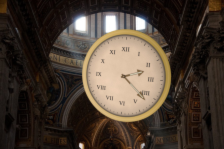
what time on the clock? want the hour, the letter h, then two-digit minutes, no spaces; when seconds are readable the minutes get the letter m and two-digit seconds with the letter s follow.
2h22
